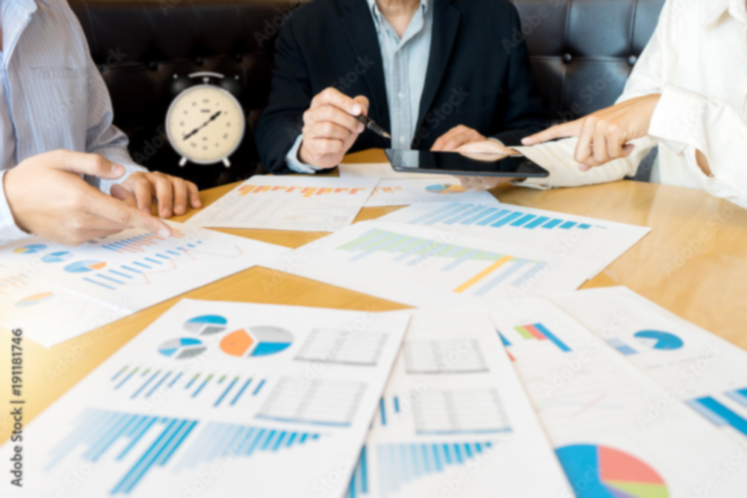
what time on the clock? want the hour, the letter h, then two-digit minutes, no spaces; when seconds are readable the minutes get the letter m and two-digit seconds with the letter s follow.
1h39
